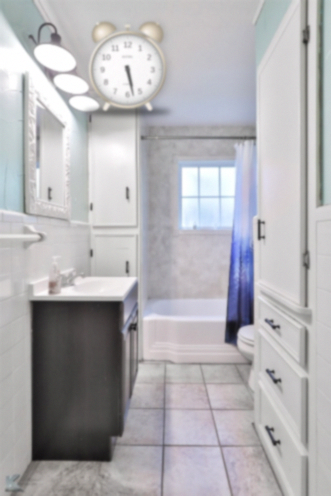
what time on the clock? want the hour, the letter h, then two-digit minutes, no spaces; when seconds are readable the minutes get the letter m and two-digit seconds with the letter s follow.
5h28
